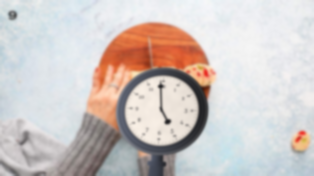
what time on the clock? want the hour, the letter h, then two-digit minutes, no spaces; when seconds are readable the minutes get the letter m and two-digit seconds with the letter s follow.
4h59
